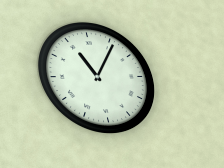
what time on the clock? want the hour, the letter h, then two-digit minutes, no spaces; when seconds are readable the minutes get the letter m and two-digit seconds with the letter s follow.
11h06
